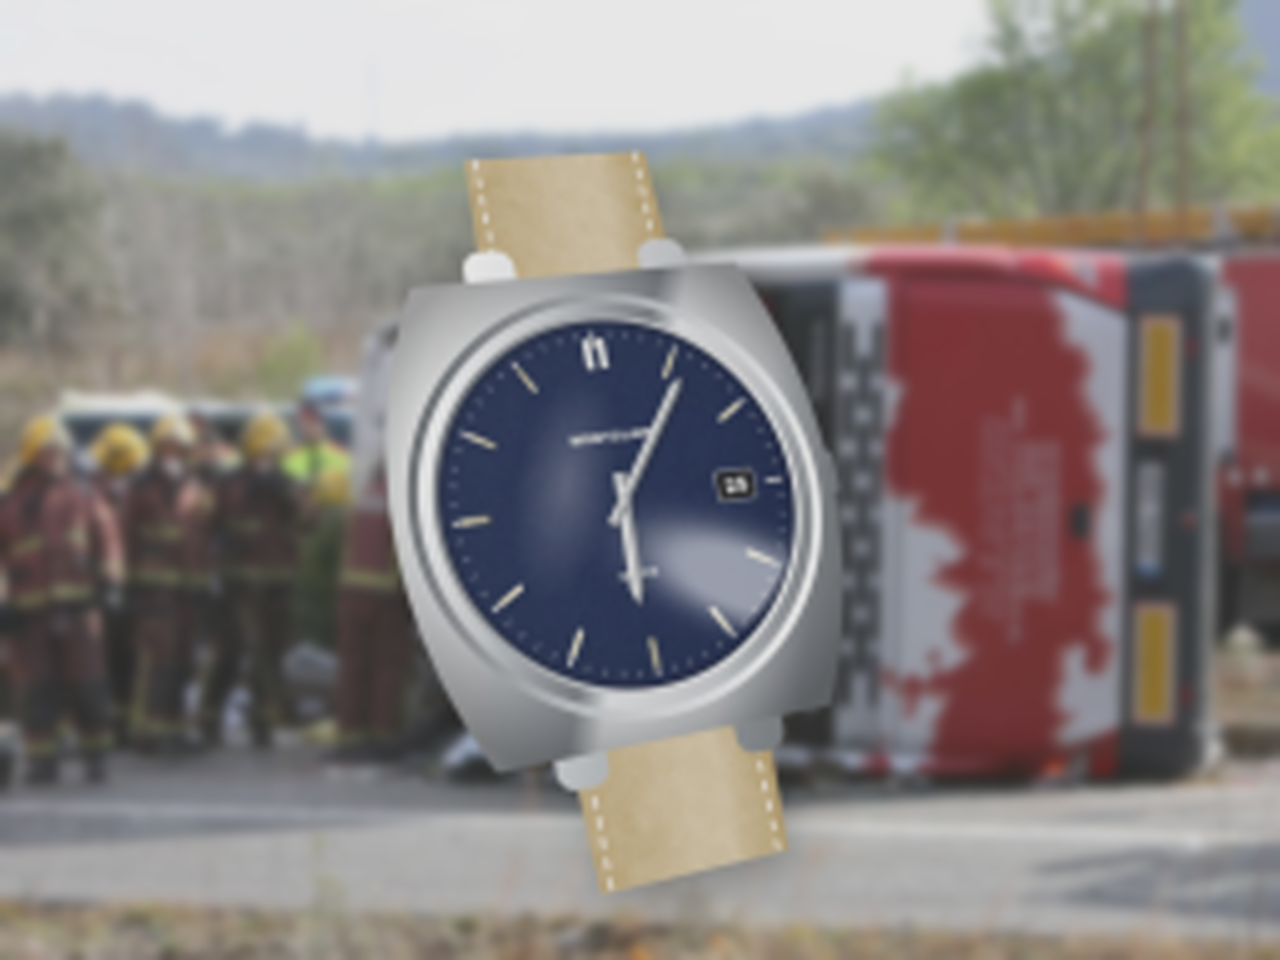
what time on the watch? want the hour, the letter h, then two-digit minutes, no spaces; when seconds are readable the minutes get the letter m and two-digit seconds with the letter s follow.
6h06
